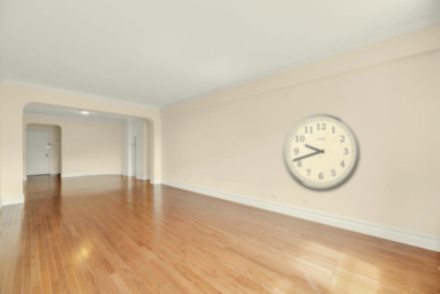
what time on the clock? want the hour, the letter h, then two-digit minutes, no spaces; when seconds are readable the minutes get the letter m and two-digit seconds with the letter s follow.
9h42
